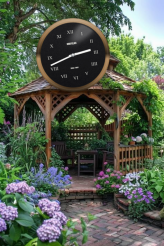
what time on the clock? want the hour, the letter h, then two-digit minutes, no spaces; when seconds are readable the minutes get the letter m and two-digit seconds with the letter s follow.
2h42
